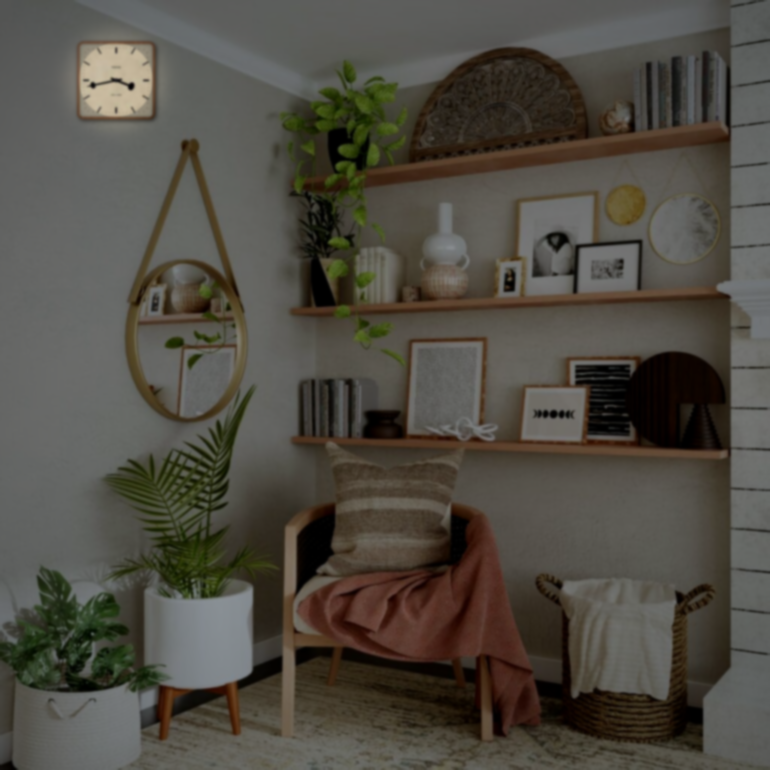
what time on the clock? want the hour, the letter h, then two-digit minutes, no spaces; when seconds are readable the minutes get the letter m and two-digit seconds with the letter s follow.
3h43
